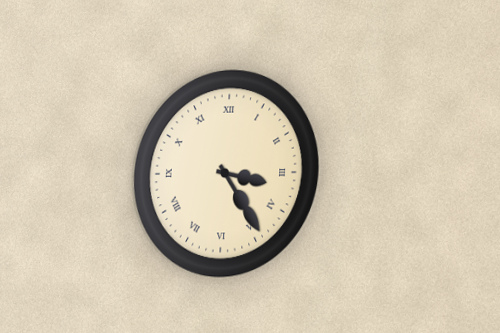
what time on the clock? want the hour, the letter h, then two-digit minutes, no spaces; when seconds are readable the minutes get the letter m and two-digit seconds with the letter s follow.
3h24
